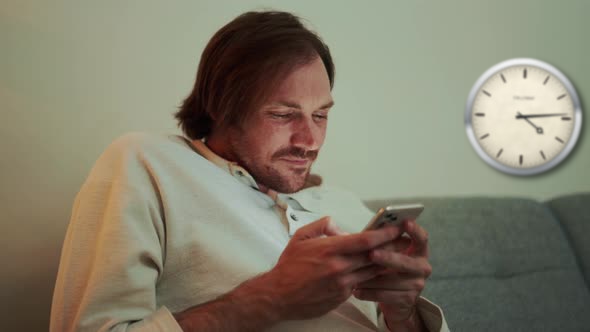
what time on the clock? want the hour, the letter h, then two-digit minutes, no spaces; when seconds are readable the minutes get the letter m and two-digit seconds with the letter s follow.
4h14
